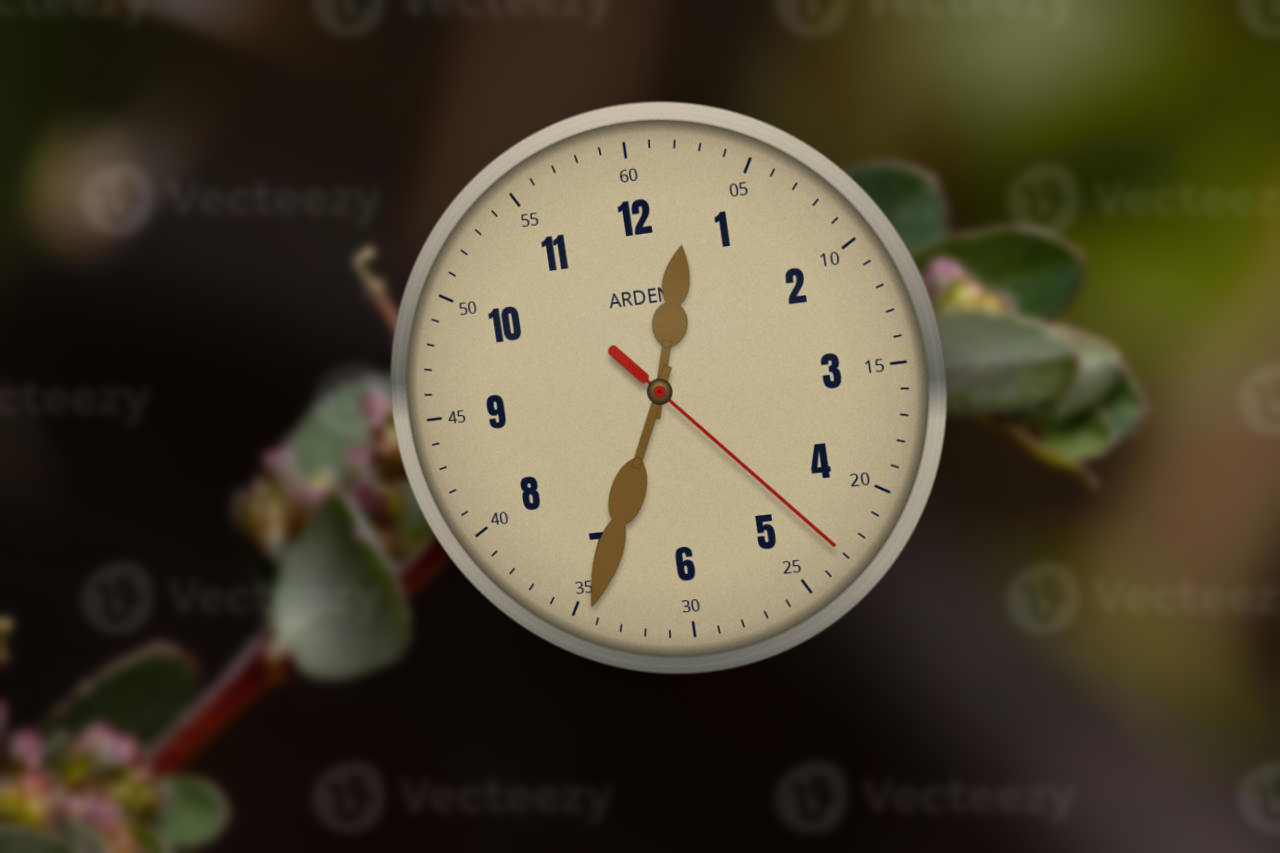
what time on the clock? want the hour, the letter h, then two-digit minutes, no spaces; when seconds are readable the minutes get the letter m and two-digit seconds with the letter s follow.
12h34m23s
